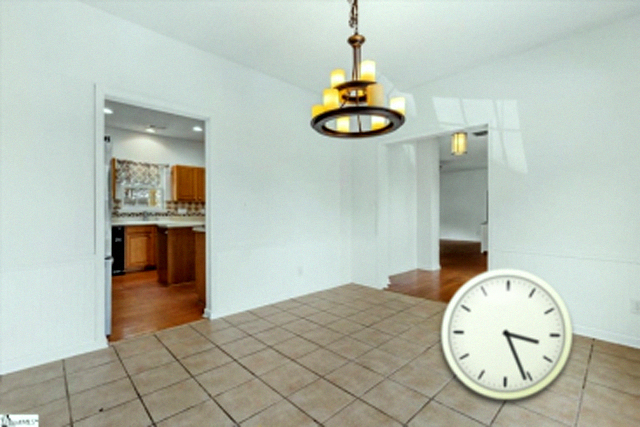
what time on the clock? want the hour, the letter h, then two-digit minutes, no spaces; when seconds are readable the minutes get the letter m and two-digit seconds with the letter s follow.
3h26
